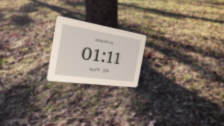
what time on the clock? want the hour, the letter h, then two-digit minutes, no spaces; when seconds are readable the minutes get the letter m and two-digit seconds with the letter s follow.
1h11
